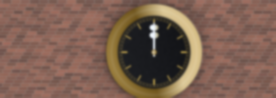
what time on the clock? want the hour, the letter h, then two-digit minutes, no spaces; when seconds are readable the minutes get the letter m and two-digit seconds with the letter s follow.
12h00
